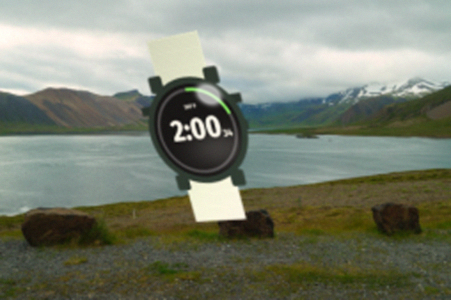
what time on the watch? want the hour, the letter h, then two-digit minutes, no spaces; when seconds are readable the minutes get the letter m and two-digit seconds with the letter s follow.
2h00
